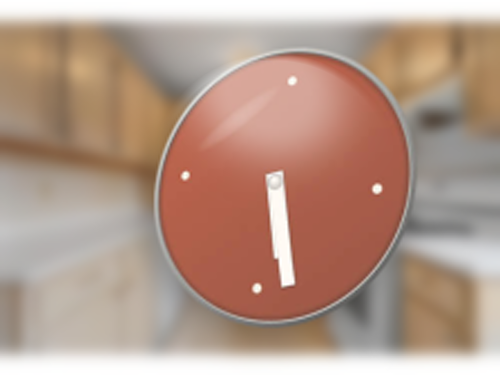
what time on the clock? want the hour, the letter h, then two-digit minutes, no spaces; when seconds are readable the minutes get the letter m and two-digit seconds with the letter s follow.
5h27
